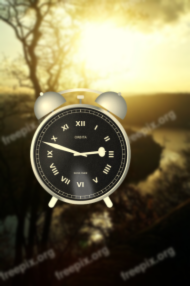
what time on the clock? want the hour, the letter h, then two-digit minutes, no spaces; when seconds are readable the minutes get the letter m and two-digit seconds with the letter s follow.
2h48
